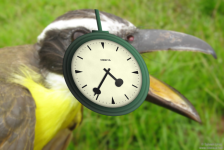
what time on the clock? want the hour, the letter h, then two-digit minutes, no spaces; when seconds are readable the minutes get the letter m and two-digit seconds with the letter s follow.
4h36
